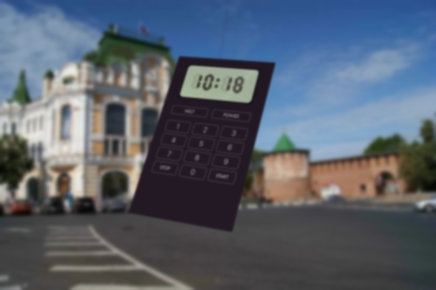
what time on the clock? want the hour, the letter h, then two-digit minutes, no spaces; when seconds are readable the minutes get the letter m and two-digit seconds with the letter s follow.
10h18
